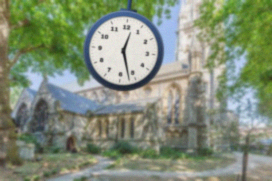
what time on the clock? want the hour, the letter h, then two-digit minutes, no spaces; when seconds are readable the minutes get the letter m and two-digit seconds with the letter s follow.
12h27
